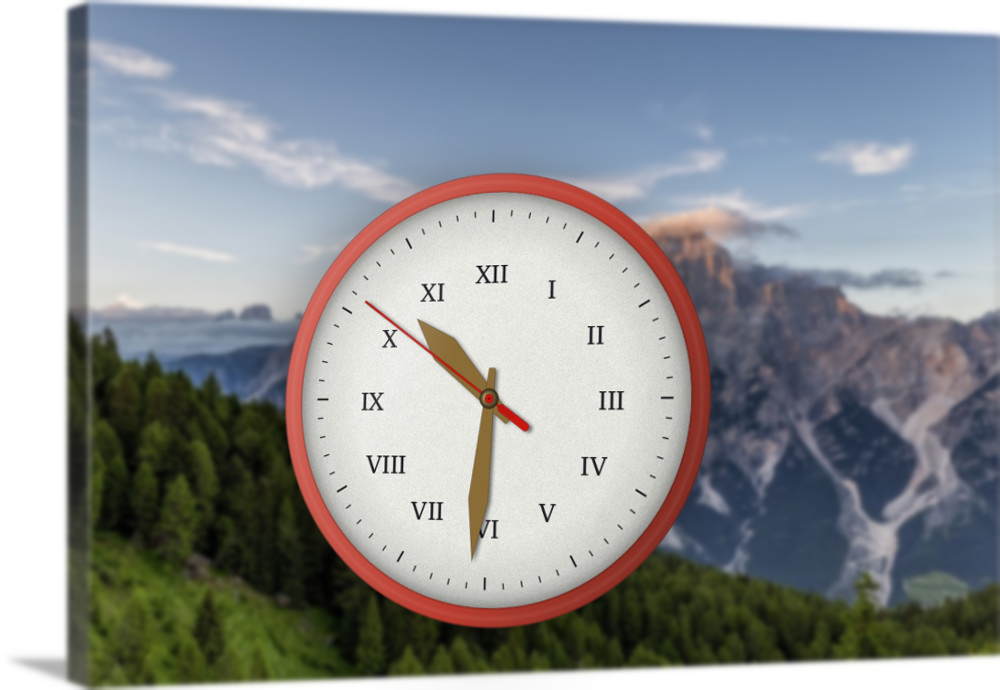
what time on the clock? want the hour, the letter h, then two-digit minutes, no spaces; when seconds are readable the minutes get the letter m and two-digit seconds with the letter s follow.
10h30m51s
